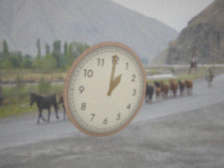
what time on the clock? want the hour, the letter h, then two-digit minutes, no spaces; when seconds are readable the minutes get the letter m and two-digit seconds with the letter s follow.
1h00
